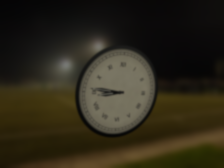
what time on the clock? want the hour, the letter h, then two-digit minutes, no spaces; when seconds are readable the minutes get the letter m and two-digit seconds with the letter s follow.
8h46
